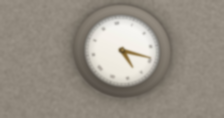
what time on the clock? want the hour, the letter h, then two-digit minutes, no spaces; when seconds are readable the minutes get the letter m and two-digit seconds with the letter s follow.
5h19
